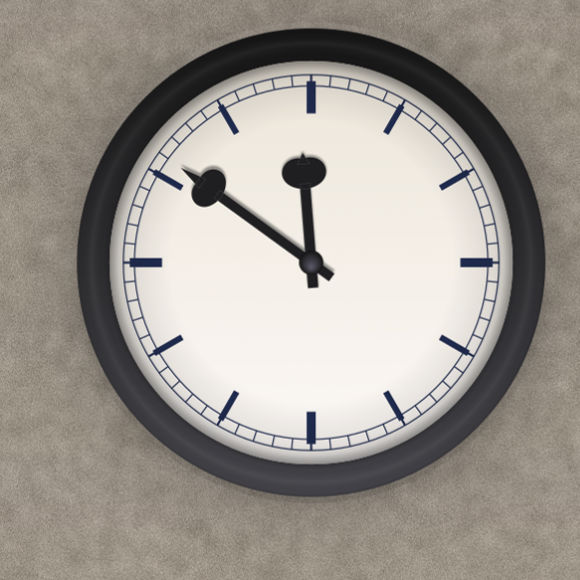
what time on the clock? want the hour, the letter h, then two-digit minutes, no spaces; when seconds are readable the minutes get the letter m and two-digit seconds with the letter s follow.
11h51
